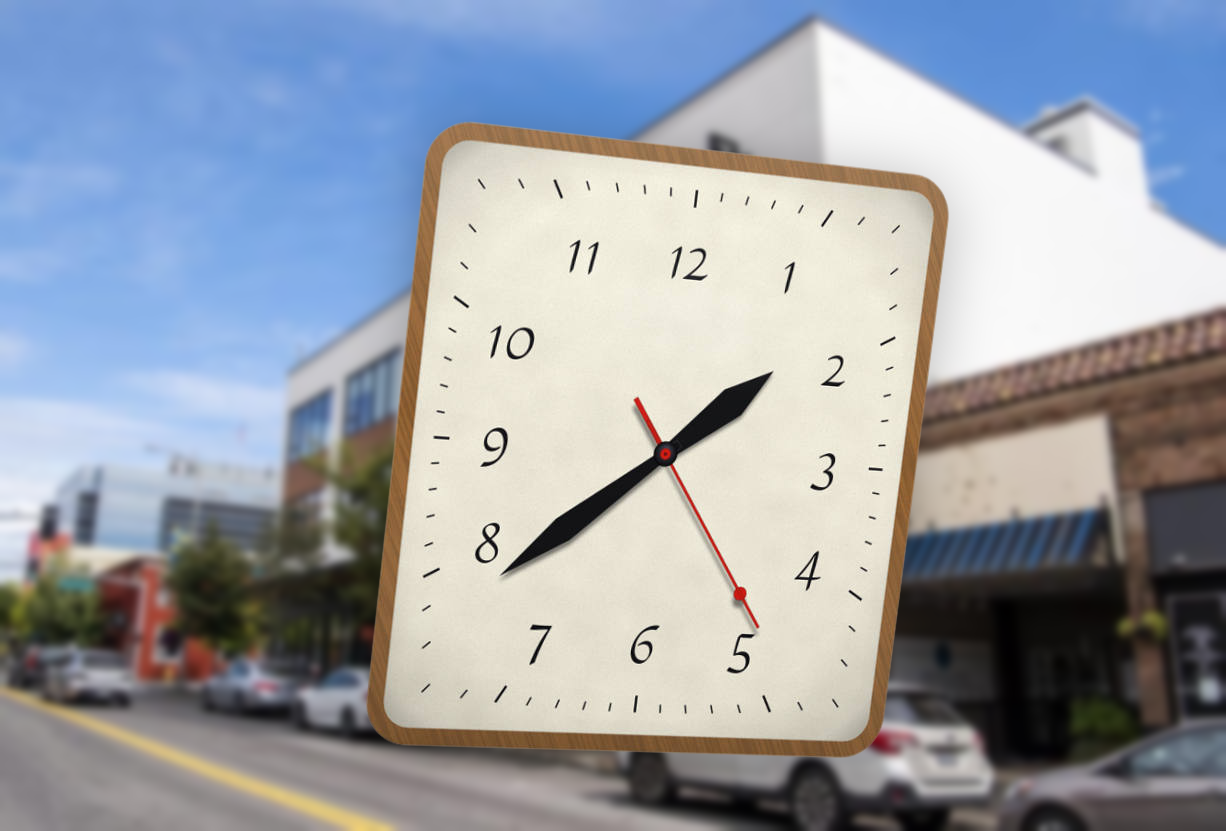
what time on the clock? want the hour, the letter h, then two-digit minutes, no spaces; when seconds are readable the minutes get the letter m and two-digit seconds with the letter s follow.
1h38m24s
